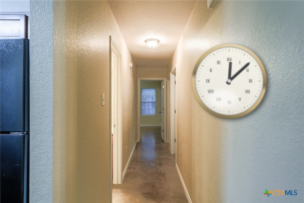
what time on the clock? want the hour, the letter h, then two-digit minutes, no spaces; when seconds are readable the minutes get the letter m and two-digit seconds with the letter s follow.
12h08
